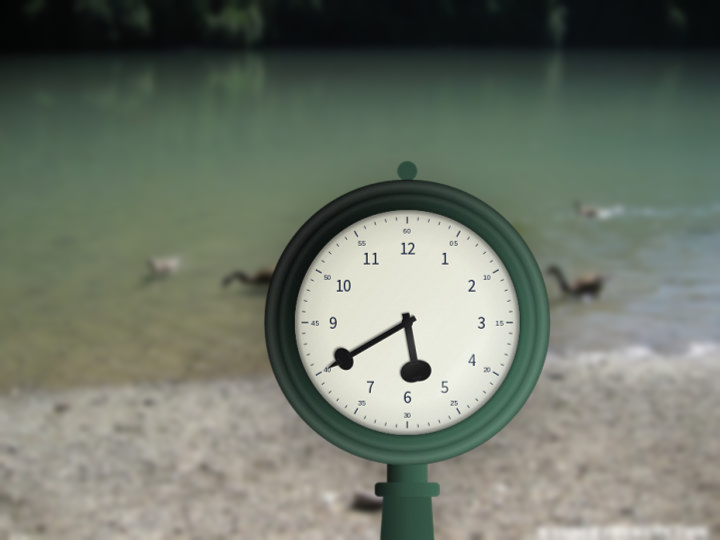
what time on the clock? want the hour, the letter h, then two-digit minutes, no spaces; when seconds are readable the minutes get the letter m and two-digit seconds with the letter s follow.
5h40
